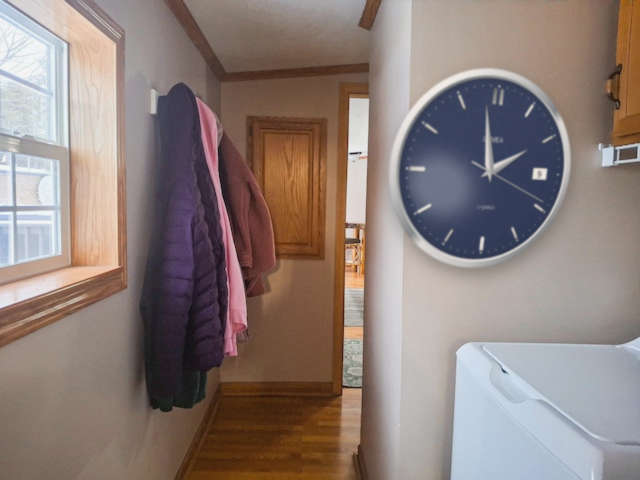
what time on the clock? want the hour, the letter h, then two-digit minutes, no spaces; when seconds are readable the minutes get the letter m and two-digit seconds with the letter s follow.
1h58m19s
